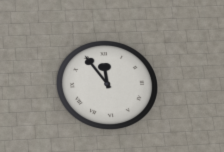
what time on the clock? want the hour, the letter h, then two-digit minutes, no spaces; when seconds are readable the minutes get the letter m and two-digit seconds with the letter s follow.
11h55
